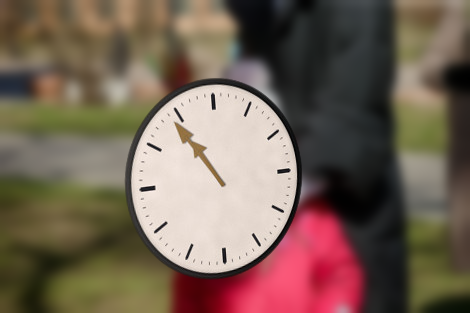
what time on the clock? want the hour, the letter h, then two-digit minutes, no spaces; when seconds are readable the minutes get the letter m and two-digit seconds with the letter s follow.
10h54
